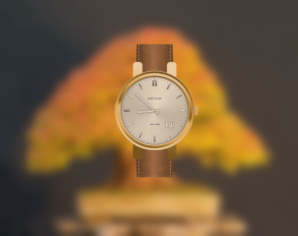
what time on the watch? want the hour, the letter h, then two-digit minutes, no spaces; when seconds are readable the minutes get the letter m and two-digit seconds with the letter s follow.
8h52
